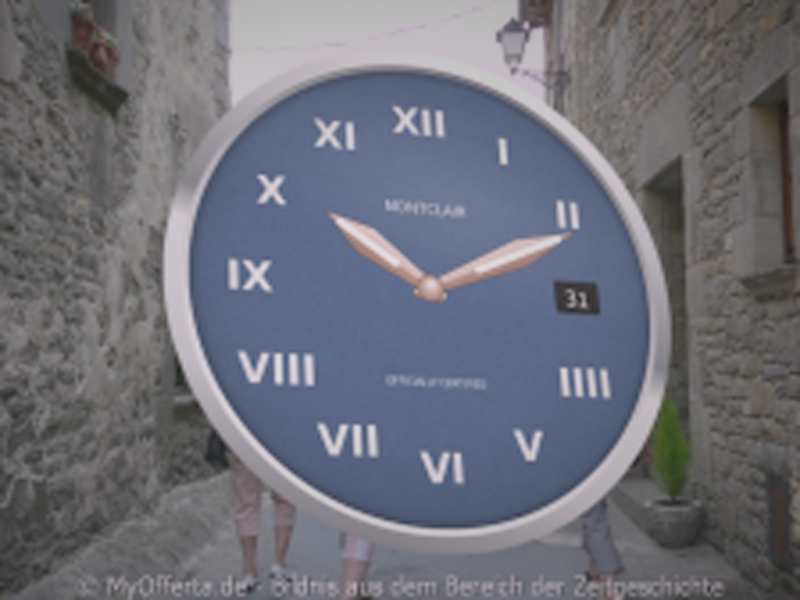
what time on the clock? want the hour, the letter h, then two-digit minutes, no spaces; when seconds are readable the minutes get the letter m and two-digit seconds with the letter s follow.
10h11
